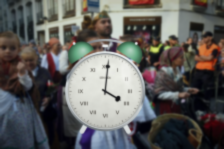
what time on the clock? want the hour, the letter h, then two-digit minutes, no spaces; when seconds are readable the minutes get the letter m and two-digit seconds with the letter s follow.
4h01
